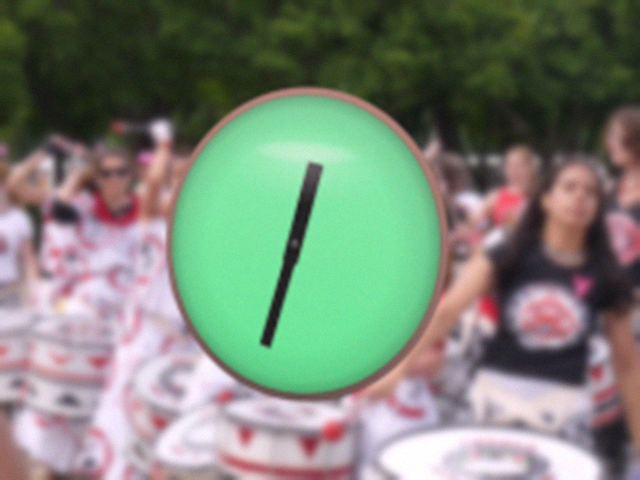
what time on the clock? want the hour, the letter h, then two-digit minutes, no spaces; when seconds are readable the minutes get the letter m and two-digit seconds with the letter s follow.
12h33
